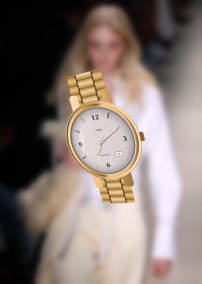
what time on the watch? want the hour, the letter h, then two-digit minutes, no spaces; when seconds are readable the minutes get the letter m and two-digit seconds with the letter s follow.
7h10
